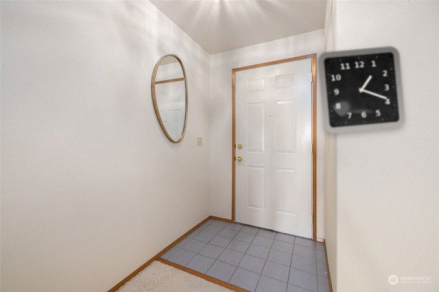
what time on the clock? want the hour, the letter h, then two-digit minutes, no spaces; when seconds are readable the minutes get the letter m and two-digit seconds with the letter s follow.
1h19
